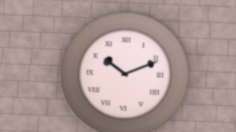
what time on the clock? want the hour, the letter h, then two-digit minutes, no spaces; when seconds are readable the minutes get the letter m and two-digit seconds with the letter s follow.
10h11
